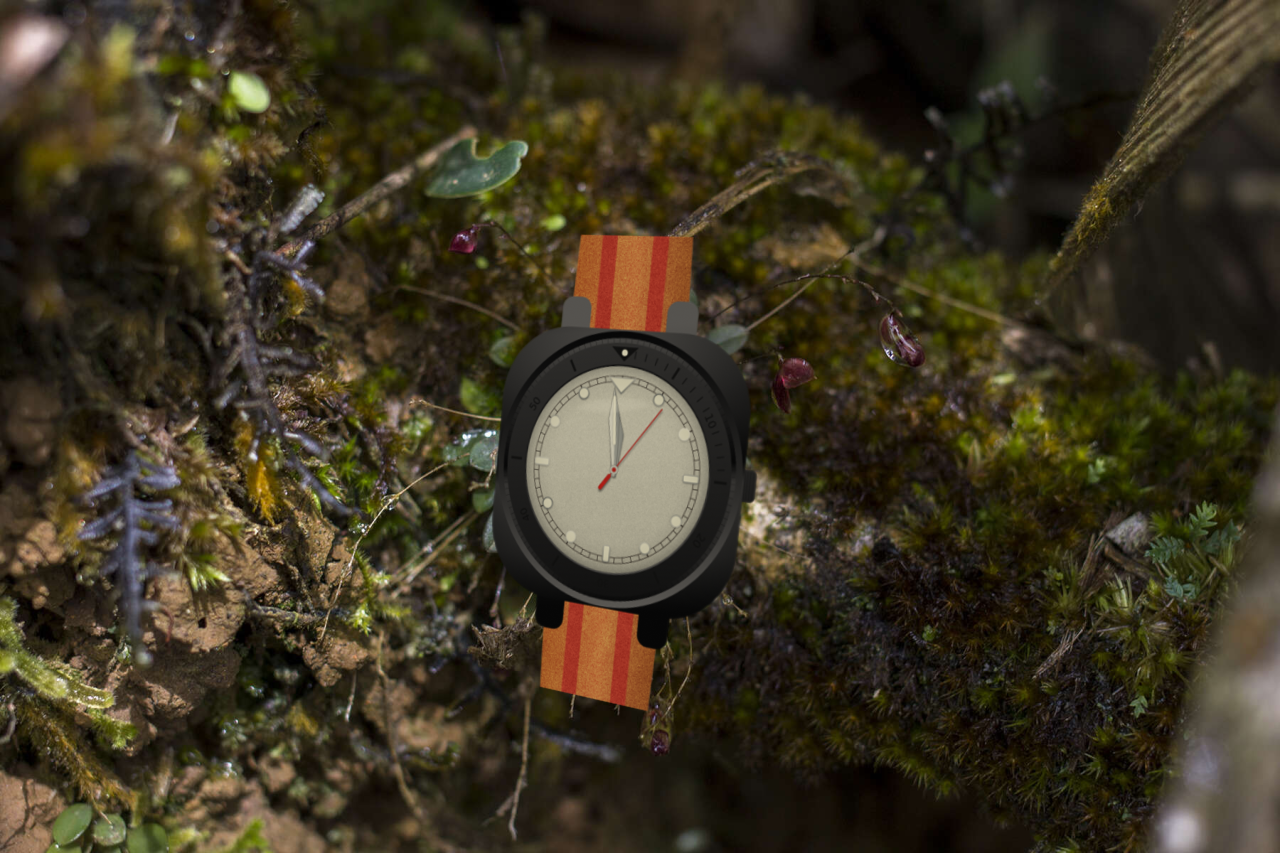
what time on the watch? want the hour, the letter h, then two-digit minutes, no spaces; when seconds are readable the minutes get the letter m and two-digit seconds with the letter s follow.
11h59m06s
